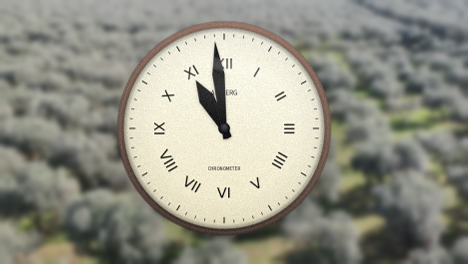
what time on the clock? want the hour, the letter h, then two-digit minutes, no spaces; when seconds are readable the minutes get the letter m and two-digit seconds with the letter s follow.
10h59
